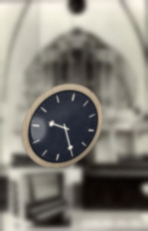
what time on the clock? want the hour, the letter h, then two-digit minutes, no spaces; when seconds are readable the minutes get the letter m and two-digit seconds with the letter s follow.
9h25
